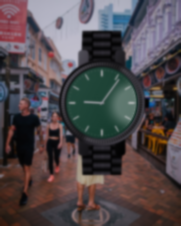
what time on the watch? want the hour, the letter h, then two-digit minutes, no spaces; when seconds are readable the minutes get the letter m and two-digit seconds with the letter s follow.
9h06
